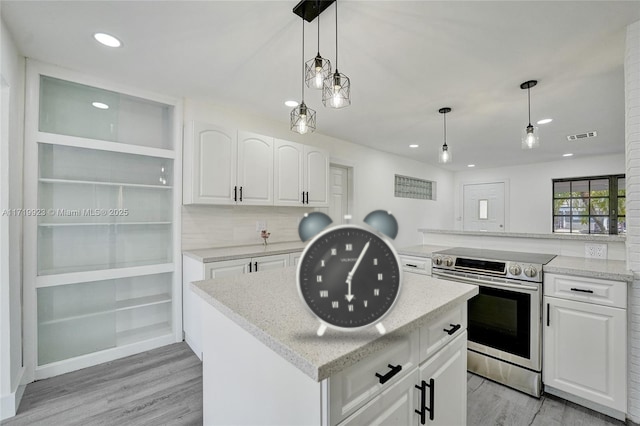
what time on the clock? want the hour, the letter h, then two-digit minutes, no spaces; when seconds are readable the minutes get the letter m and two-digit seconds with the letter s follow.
6h05
